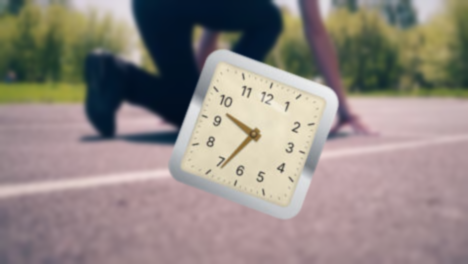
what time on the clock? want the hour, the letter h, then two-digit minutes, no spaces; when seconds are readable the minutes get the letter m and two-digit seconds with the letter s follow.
9h34
